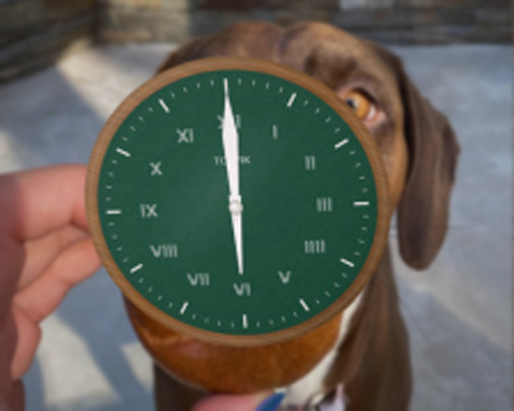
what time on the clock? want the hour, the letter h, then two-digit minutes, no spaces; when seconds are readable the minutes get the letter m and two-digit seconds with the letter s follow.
6h00
